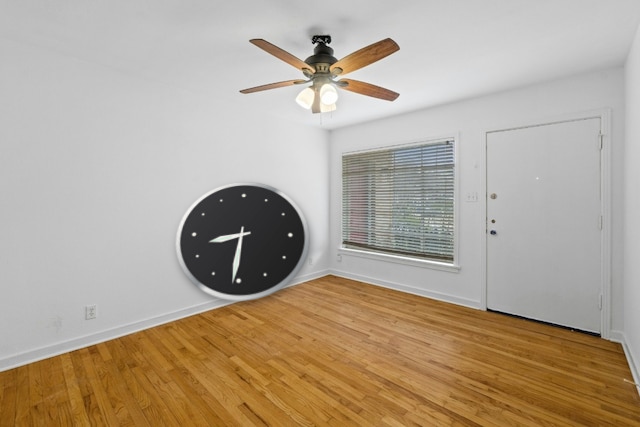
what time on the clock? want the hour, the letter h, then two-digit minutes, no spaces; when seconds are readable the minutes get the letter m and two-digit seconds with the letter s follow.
8h31
